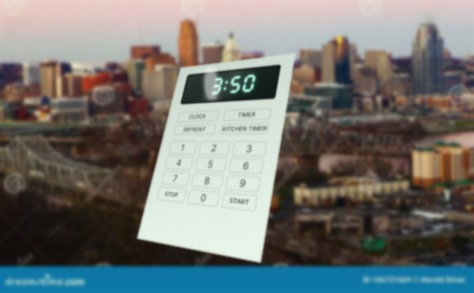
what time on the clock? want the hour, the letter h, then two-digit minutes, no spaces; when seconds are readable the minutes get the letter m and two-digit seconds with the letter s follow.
3h50
